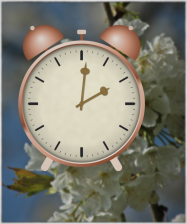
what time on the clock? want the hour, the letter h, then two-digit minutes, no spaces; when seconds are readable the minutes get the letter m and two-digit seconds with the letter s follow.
2h01
